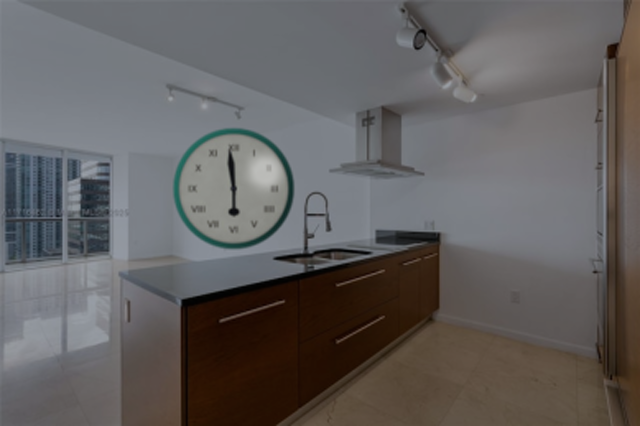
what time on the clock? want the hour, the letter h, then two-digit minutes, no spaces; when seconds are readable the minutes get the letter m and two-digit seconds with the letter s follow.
5h59
